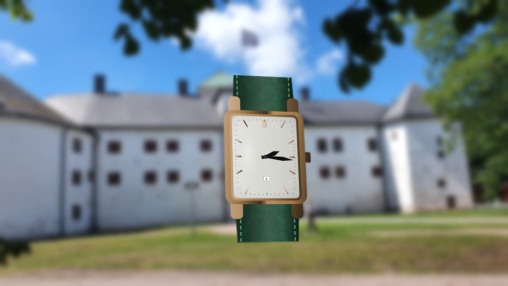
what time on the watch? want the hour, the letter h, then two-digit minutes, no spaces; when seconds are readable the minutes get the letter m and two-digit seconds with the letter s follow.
2h16
